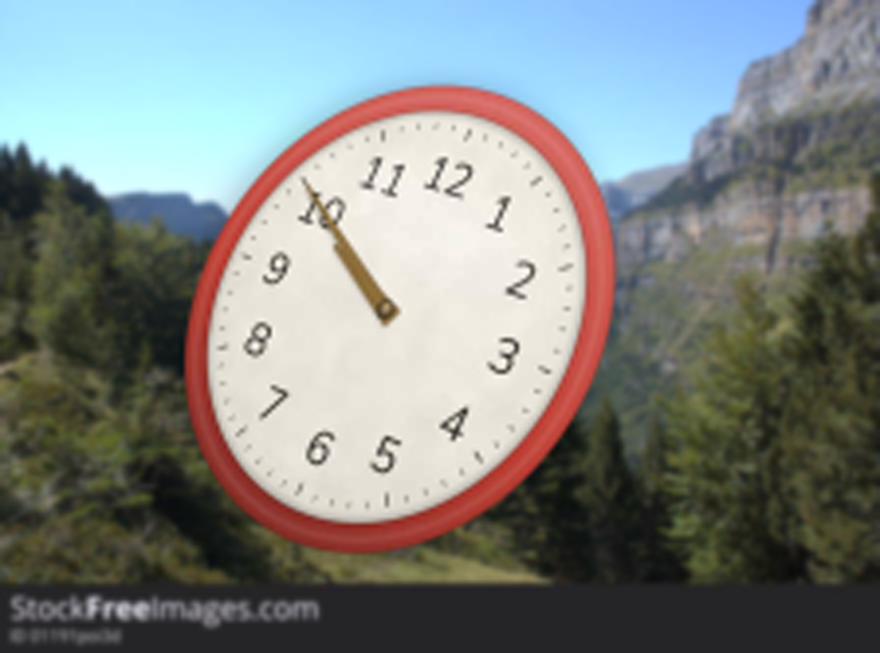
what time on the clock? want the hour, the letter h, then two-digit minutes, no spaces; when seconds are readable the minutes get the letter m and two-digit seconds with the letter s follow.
9h50
